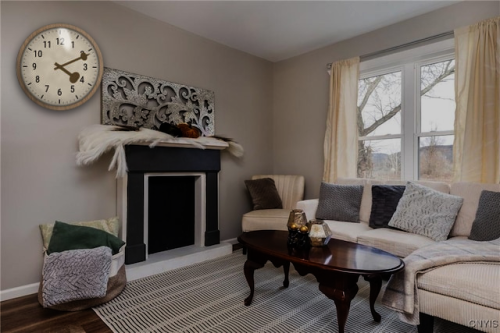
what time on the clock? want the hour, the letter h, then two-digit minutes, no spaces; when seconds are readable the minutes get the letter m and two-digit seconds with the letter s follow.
4h11
